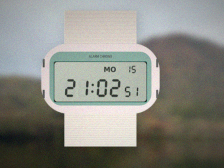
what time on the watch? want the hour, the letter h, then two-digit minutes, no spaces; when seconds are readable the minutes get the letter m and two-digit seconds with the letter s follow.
21h02m51s
